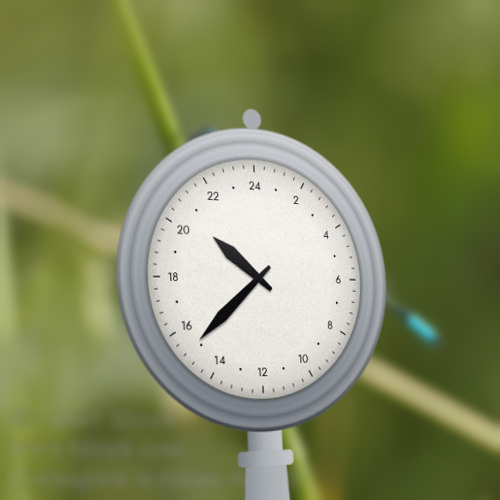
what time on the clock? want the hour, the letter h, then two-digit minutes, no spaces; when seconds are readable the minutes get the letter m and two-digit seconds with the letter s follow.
20h38
